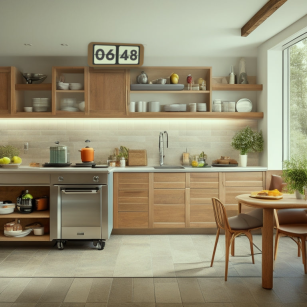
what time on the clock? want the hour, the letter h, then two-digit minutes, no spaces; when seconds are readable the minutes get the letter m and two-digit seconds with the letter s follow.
6h48
